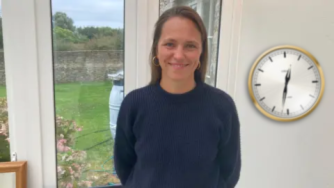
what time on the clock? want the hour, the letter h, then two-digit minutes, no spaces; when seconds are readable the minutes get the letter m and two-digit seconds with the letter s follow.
12h32
